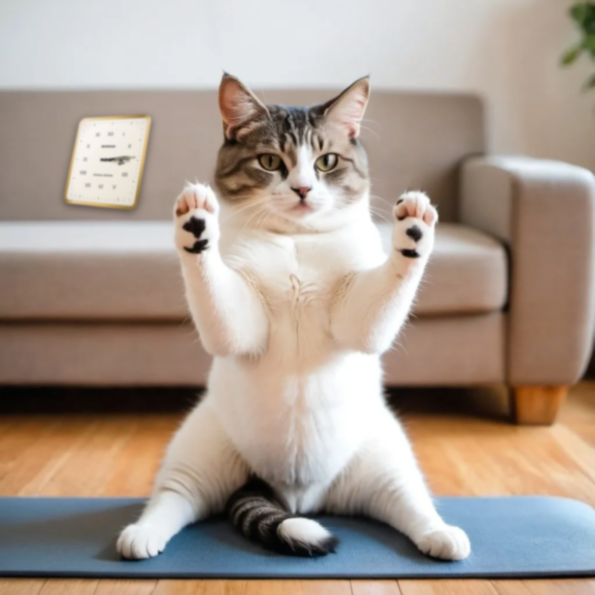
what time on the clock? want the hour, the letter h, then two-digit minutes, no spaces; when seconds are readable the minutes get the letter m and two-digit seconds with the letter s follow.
3h14
